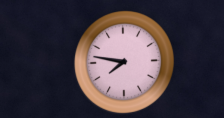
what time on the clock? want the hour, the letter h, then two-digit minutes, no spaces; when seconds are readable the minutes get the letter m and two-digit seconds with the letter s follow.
7h47
